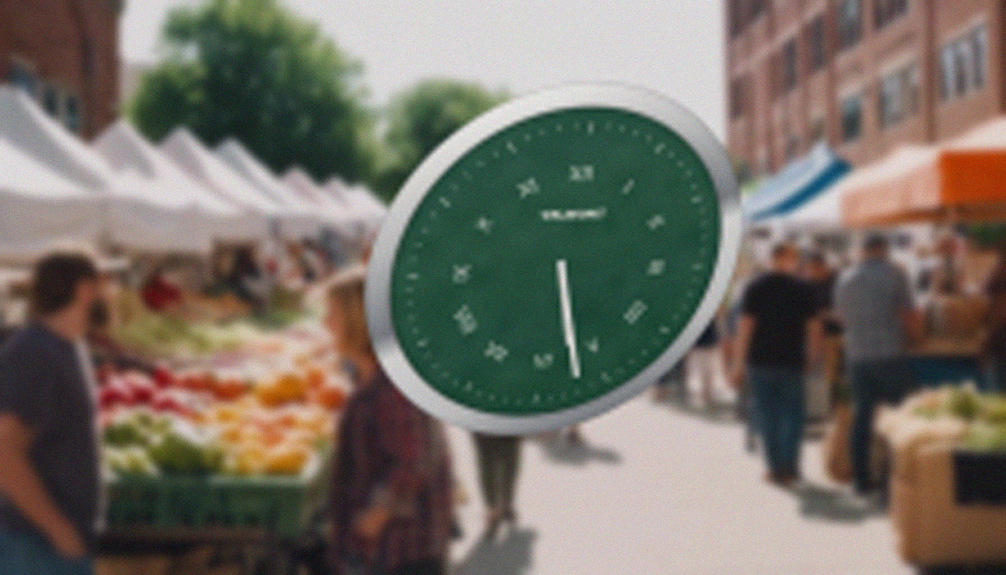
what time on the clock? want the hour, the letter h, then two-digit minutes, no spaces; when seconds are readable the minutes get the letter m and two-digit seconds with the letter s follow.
5h27
